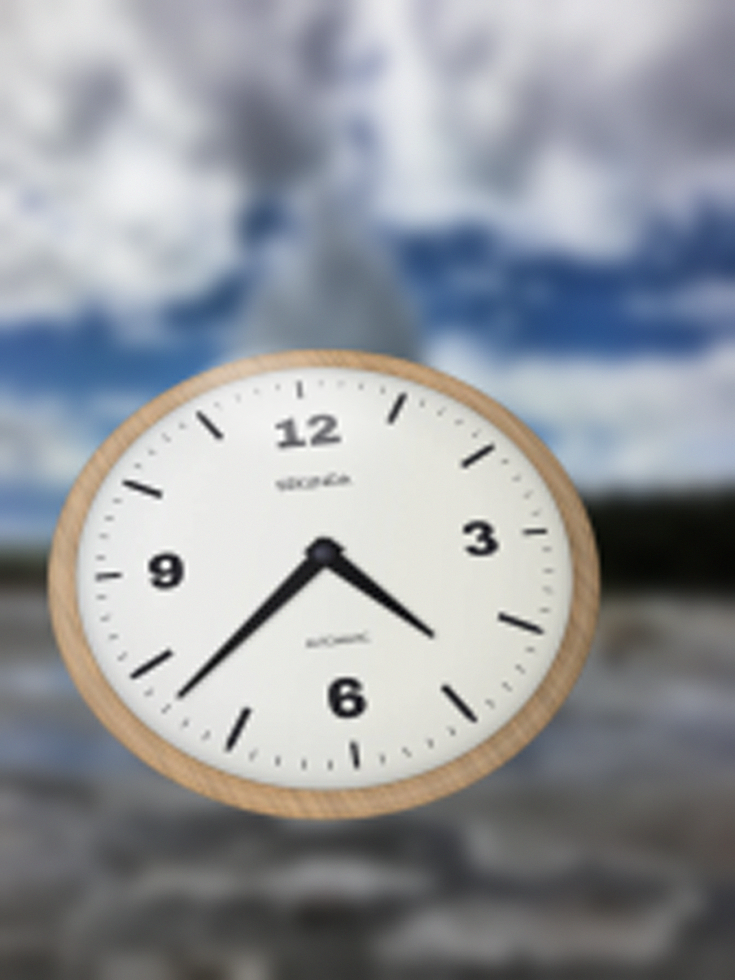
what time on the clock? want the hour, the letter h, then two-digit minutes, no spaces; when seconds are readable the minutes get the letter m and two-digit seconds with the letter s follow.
4h38
